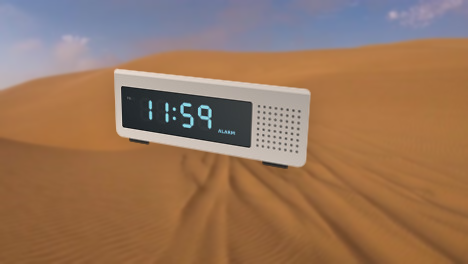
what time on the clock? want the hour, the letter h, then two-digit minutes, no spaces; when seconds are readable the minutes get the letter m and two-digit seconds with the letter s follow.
11h59
